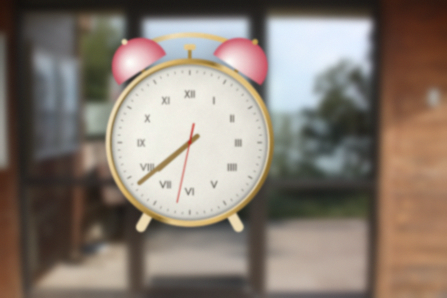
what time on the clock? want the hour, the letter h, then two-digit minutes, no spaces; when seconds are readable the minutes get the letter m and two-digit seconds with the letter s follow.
7h38m32s
